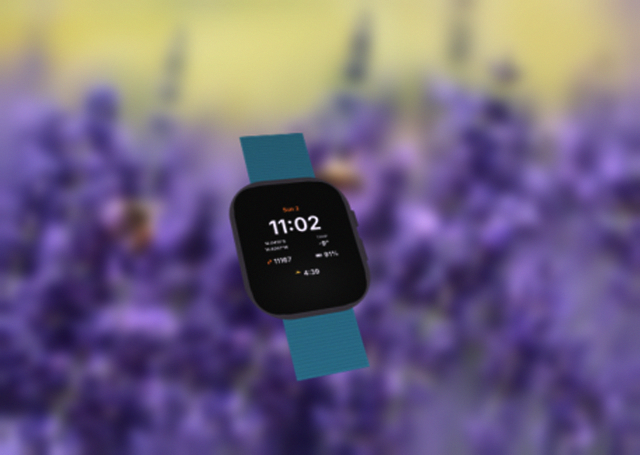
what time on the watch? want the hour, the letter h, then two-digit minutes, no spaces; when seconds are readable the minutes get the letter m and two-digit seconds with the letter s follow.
11h02
